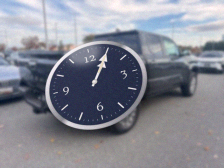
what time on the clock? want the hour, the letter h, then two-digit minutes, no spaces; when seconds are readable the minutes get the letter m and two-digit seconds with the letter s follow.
1h05
